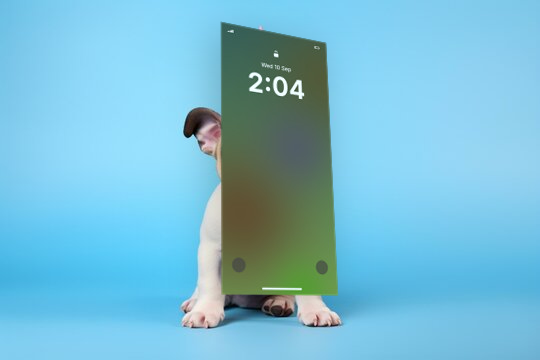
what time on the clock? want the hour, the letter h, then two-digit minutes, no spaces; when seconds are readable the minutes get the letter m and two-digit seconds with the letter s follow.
2h04
